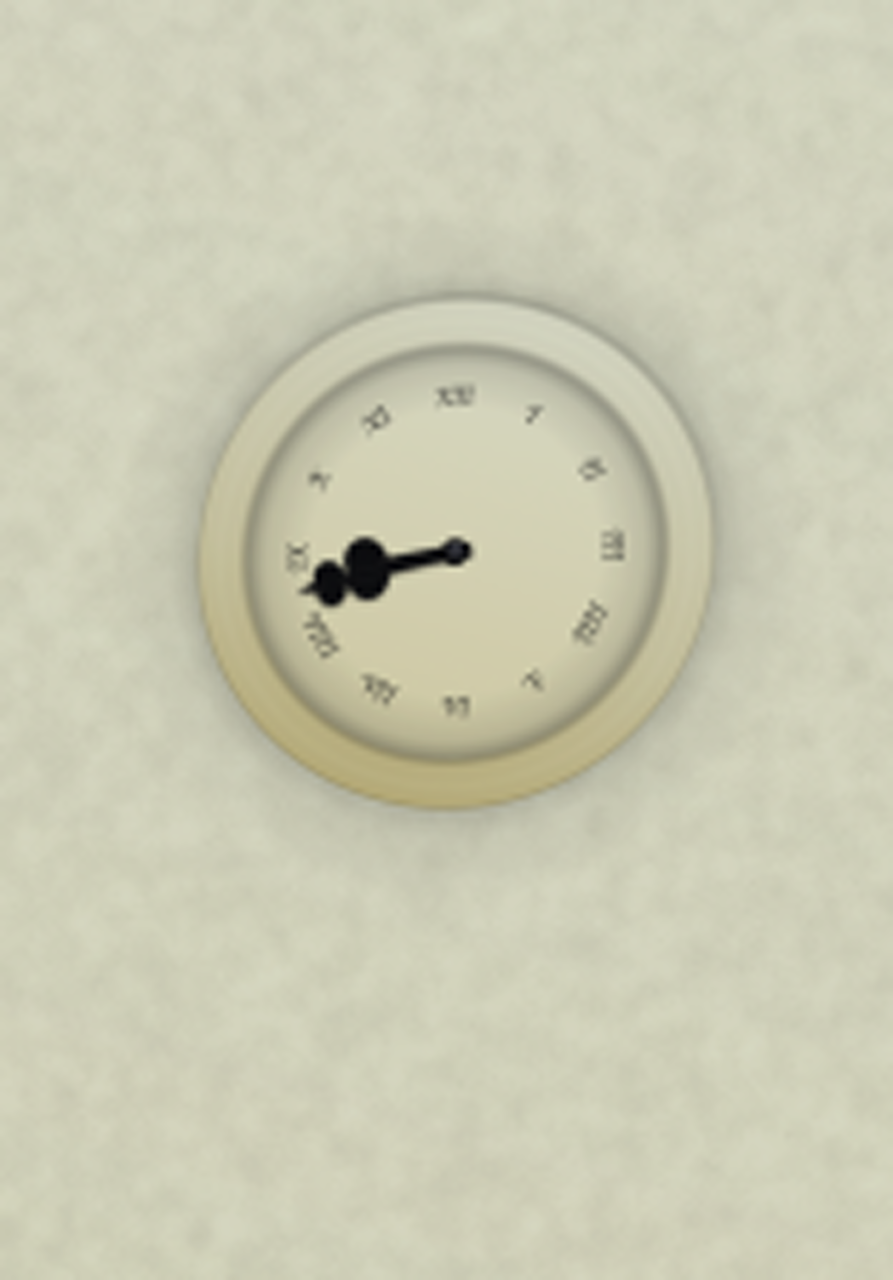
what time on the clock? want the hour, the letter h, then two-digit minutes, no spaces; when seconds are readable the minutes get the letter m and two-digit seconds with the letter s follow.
8h43
